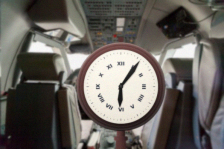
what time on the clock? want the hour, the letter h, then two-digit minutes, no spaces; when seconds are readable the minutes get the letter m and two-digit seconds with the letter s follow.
6h06
